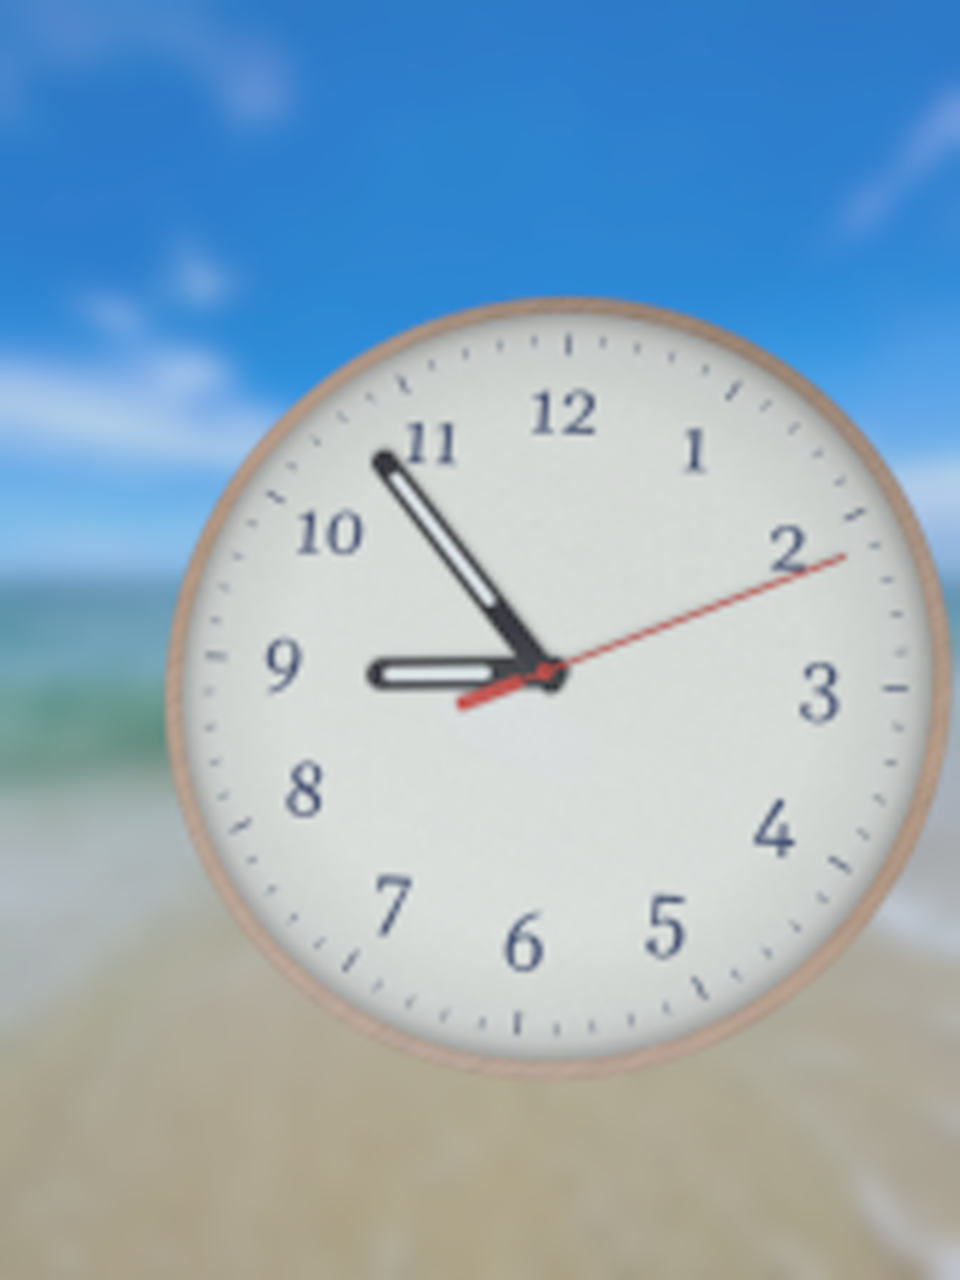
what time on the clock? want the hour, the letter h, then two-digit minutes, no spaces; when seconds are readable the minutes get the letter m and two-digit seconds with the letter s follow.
8h53m11s
